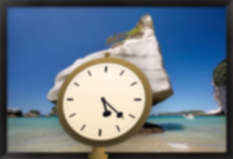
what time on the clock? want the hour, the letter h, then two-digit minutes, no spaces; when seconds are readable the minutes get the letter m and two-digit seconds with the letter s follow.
5h22
